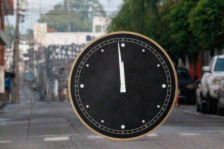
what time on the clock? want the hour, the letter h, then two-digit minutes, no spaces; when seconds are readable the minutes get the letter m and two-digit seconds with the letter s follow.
11h59
